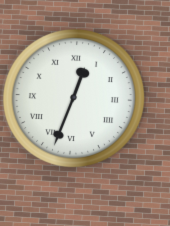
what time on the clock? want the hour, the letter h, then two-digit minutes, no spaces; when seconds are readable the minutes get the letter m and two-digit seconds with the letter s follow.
12h33
